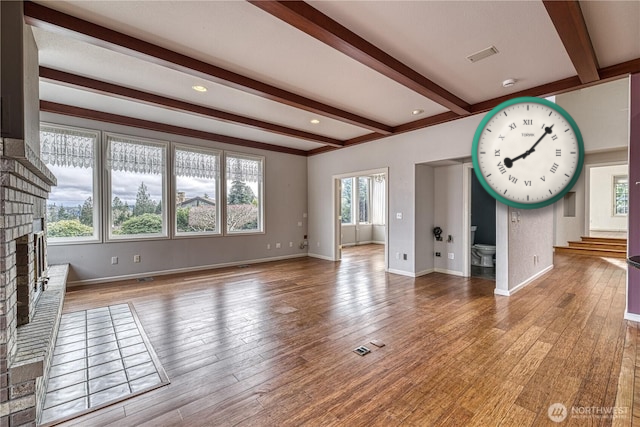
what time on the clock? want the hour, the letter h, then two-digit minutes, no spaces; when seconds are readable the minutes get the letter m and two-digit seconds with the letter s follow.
8h07
